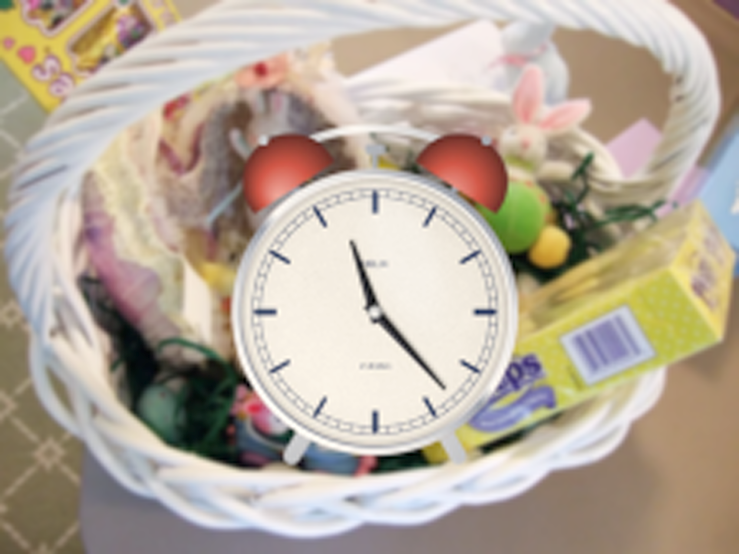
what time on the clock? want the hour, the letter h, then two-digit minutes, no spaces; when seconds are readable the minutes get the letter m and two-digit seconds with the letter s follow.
11h23
